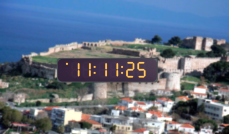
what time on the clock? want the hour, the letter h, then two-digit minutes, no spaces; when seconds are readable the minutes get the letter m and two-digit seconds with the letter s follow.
11h11m25s
